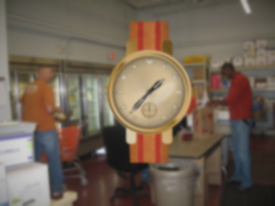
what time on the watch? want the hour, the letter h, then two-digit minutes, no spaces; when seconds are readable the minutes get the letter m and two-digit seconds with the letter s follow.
1h37
